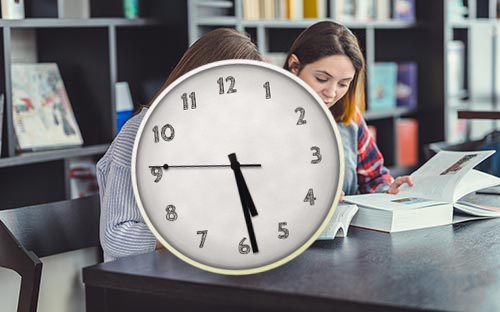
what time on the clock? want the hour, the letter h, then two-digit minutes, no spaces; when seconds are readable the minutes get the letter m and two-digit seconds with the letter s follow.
5h28m46s
